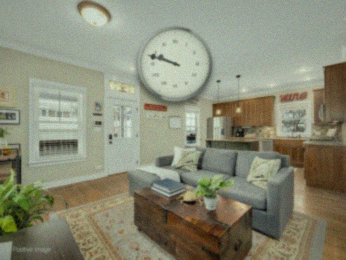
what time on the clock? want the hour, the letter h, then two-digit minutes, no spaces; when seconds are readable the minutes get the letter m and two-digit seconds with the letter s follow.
9h48
